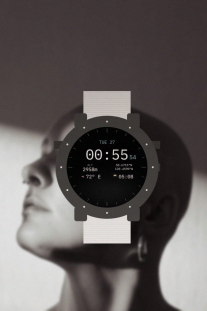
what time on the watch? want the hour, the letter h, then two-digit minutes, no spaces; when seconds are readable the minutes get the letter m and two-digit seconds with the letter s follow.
0h55
